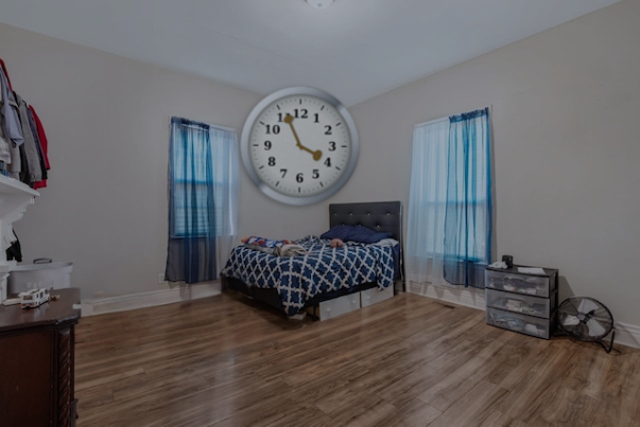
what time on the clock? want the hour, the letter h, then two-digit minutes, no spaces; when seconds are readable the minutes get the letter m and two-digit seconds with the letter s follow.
3h56
